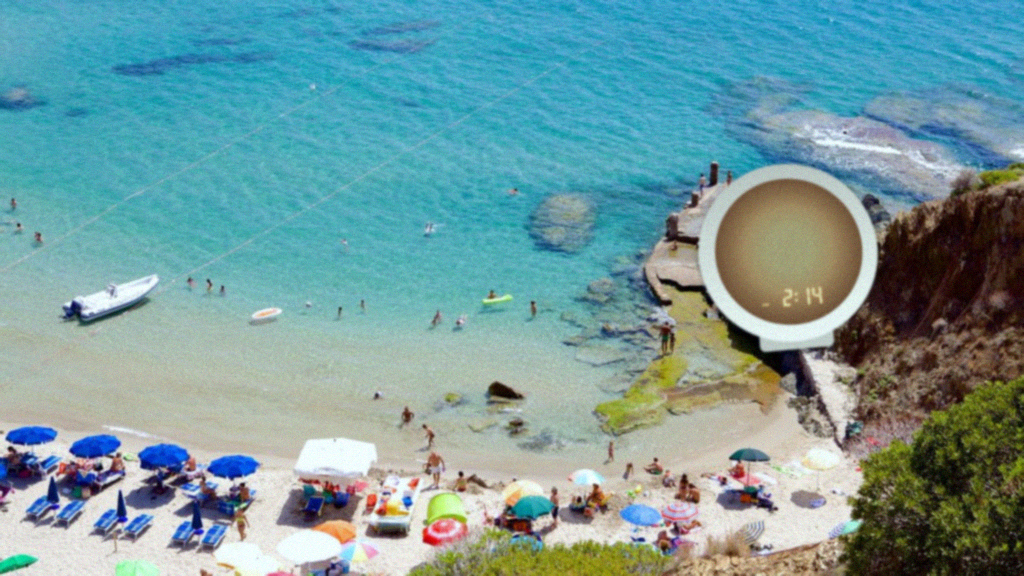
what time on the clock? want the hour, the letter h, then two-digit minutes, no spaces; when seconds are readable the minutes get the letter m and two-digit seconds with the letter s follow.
2h14
